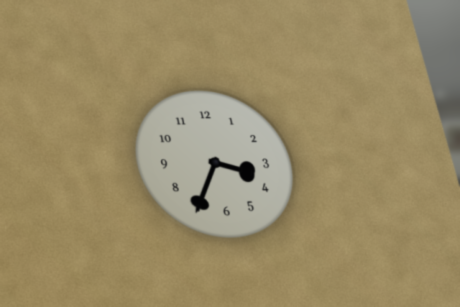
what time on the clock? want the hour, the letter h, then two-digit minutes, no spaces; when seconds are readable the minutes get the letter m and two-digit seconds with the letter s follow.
3h35
